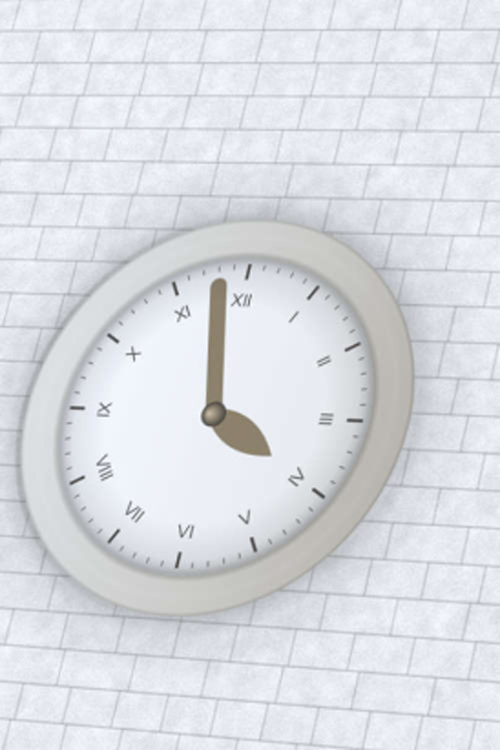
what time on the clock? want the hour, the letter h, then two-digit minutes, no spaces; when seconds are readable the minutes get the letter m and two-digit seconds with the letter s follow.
3h58
